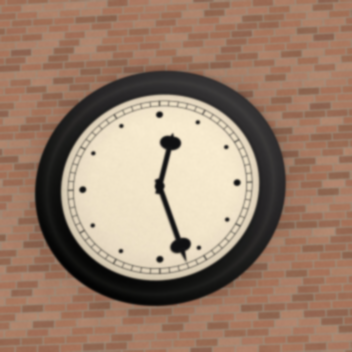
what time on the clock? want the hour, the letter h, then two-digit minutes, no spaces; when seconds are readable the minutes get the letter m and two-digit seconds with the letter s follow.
12h27
